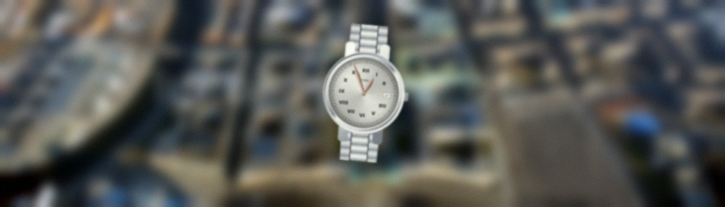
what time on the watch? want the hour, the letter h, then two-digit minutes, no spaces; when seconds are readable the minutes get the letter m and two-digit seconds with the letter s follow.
12h56
